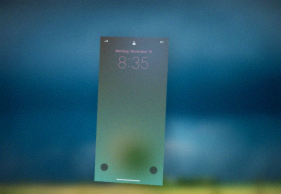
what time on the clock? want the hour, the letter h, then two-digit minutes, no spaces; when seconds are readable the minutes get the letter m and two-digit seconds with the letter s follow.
8h35
